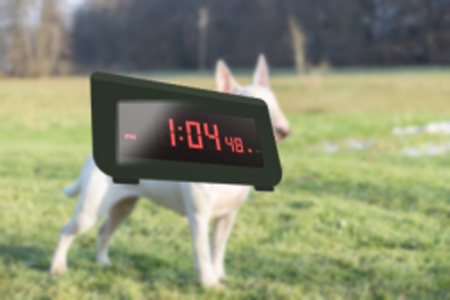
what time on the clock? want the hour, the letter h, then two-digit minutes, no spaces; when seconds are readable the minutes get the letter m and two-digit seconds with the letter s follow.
1h04m48s
